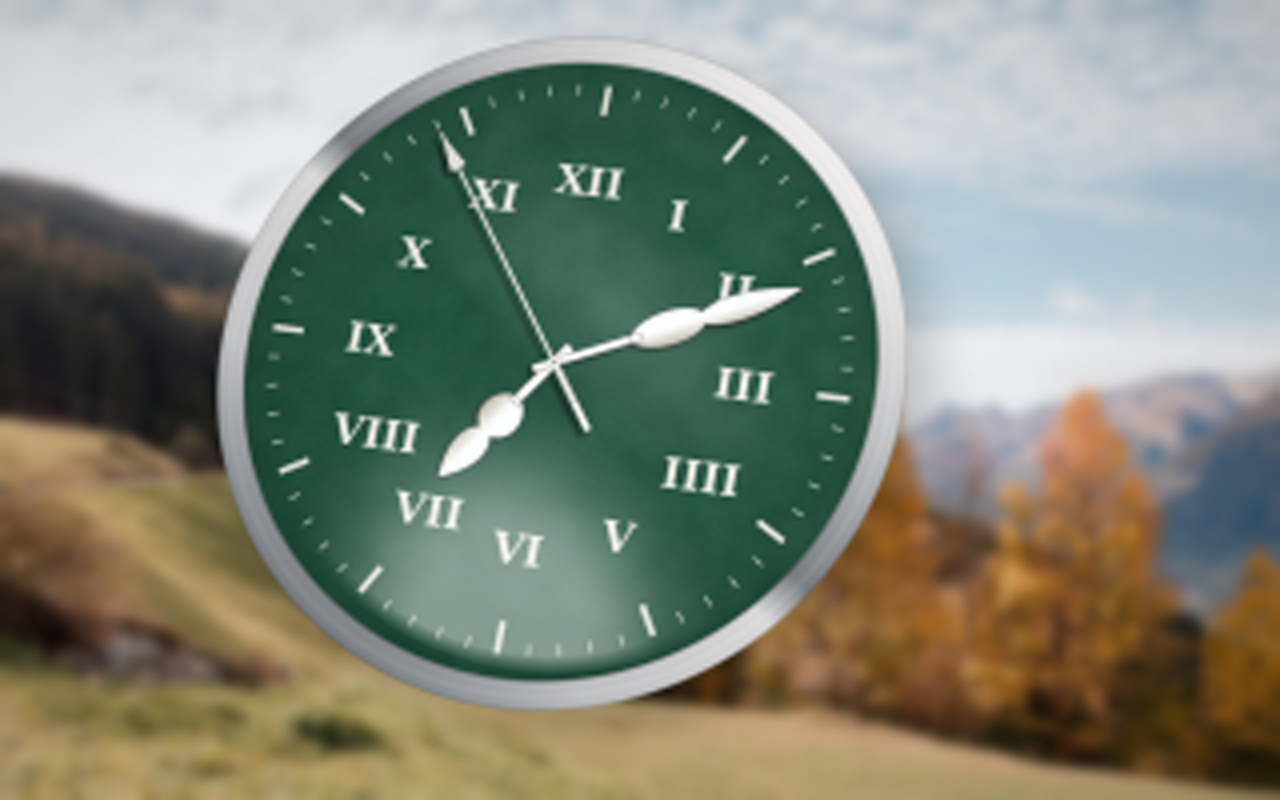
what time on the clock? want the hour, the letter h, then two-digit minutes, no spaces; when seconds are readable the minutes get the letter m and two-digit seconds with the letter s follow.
7h10m54s
